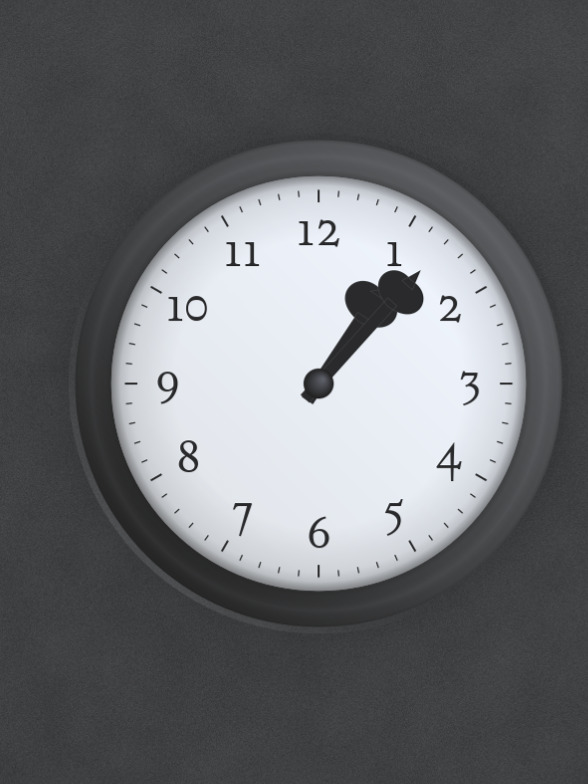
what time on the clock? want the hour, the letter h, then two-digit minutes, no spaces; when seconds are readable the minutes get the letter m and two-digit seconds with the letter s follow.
1h07
